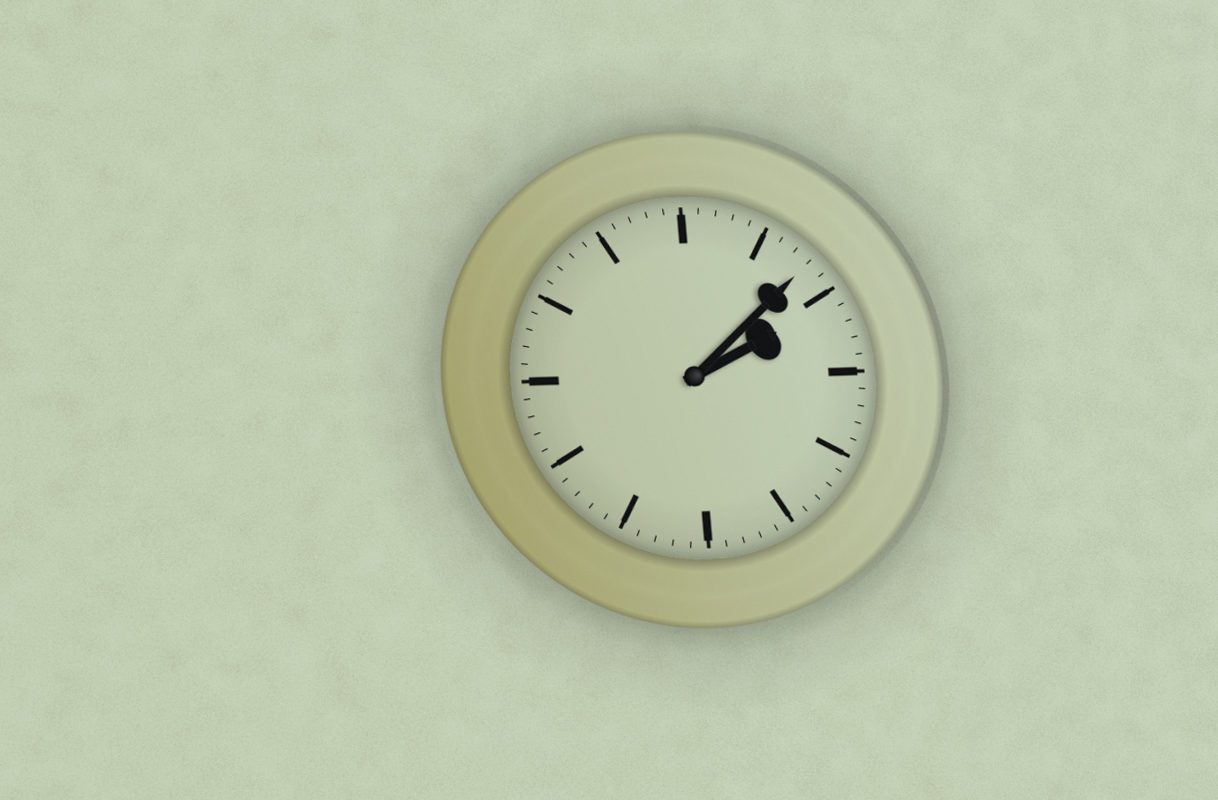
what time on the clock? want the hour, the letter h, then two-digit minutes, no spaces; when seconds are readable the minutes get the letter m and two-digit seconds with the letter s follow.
2h08
